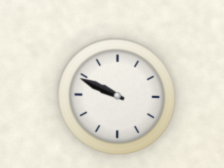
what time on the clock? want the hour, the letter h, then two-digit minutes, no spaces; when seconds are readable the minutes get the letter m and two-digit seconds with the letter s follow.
9h49
